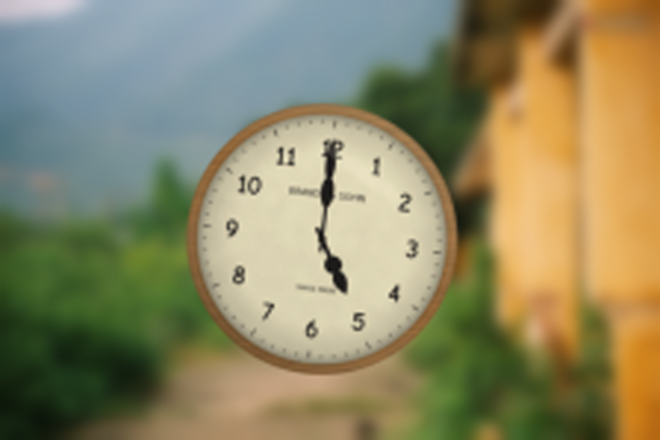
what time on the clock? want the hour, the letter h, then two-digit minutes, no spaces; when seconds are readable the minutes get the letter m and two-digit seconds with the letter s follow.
5h00
